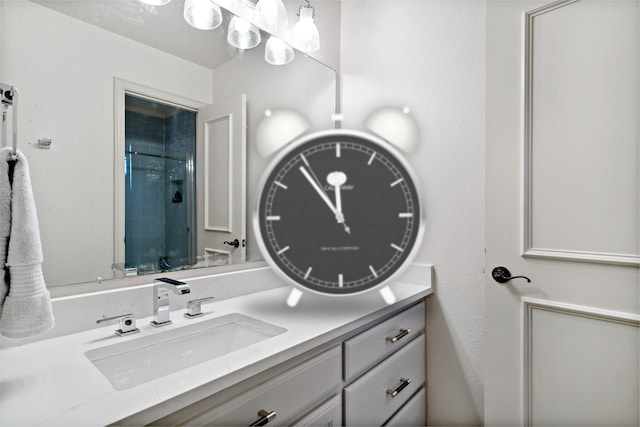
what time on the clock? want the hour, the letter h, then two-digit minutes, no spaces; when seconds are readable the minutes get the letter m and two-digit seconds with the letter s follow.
11h53m55s
